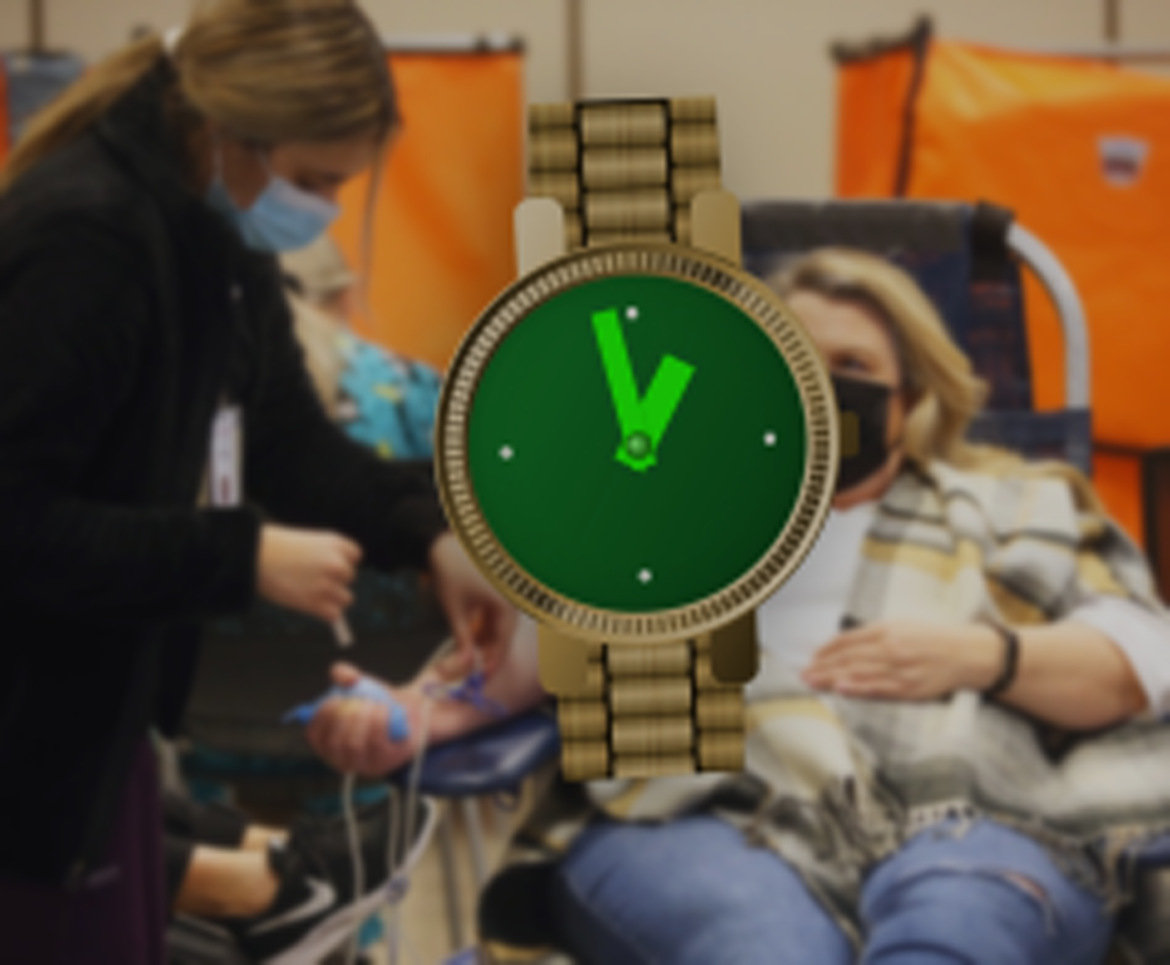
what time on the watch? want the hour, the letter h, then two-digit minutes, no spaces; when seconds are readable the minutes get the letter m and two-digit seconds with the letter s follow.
12h58
